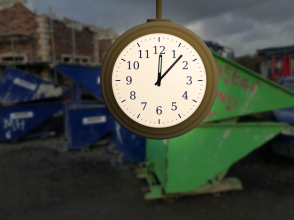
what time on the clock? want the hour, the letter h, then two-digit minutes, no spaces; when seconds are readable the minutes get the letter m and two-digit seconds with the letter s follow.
12h07
